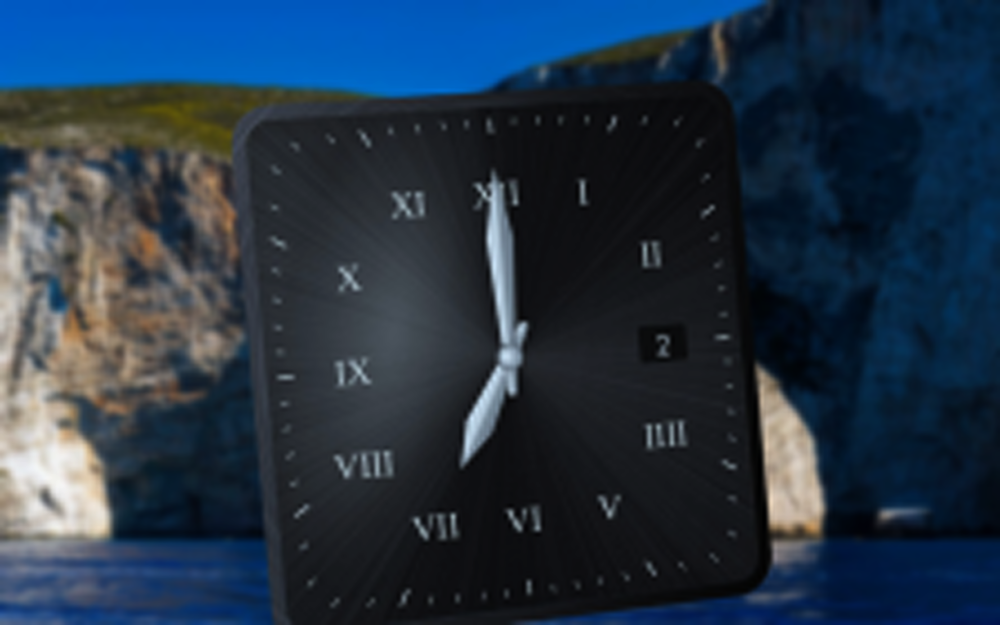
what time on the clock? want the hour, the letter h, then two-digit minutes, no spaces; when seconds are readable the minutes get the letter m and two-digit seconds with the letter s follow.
7h00
